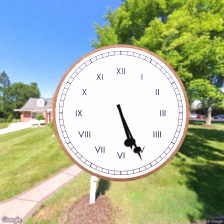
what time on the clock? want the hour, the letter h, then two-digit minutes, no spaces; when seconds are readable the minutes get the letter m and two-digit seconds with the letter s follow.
5h26
